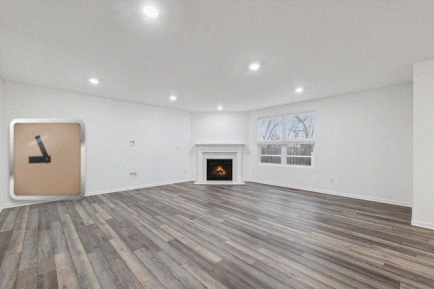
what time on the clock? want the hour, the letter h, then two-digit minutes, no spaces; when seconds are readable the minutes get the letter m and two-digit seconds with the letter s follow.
8h56
